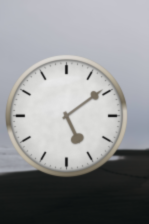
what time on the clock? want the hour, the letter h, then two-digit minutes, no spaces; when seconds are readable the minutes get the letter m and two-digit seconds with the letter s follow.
5h09
